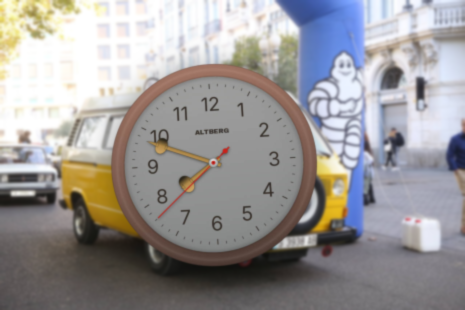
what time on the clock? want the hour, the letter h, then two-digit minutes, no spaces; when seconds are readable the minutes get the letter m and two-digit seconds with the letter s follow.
7h48m38s
